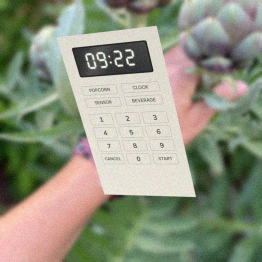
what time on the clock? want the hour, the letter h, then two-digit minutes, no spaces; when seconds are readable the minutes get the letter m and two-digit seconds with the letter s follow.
9h22
